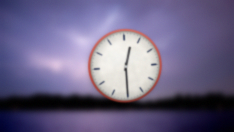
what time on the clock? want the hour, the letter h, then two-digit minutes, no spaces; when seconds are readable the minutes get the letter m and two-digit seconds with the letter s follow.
12h30
